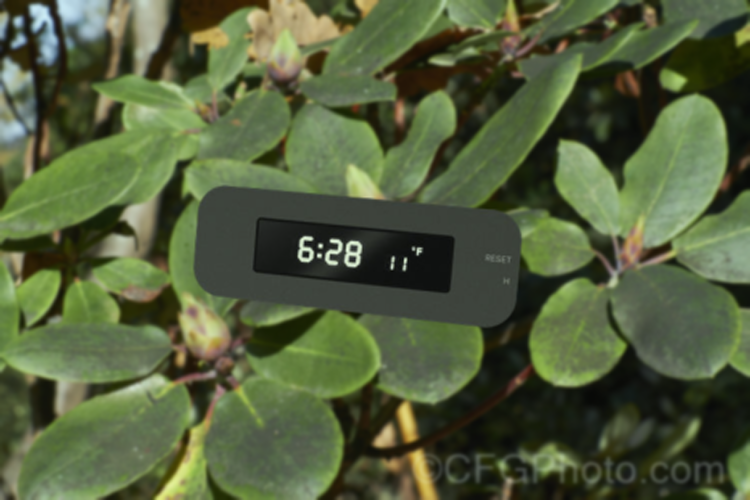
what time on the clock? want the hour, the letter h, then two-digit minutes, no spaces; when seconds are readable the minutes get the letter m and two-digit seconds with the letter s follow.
6h28
